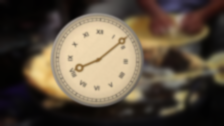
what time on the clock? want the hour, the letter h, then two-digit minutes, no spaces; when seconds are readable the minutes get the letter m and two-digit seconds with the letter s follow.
8h08
